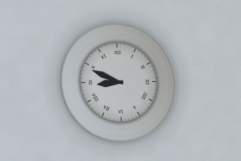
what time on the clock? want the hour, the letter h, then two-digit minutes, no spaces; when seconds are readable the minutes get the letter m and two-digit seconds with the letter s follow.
8h49
